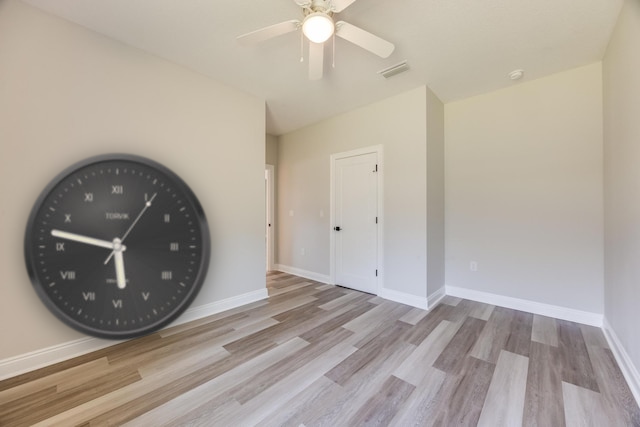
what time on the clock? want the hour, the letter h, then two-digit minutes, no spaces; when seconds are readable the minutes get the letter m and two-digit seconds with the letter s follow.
5h47m06s
